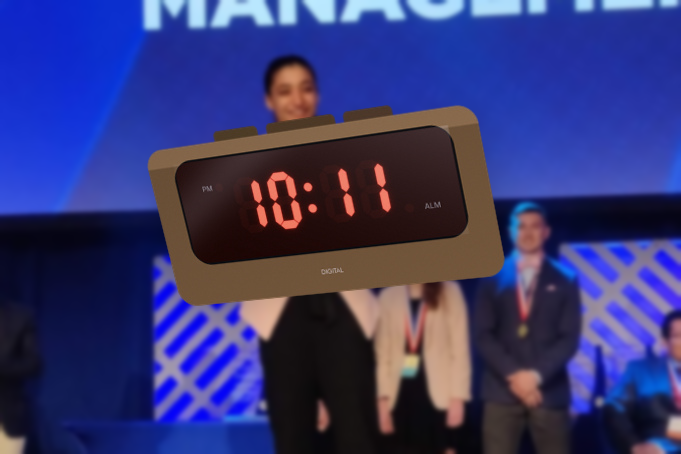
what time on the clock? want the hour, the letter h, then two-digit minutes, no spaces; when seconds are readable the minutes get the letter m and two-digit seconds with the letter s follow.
10h11
